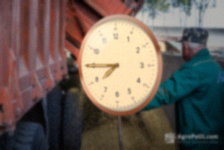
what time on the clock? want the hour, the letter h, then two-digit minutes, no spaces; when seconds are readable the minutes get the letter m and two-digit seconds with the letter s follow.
7h45
